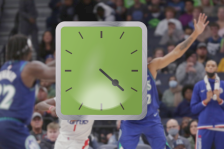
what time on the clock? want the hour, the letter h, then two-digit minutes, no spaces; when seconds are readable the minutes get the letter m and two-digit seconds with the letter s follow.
4h22
